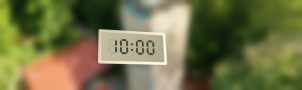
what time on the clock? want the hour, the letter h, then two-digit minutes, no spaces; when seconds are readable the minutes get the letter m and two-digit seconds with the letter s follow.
10h00
